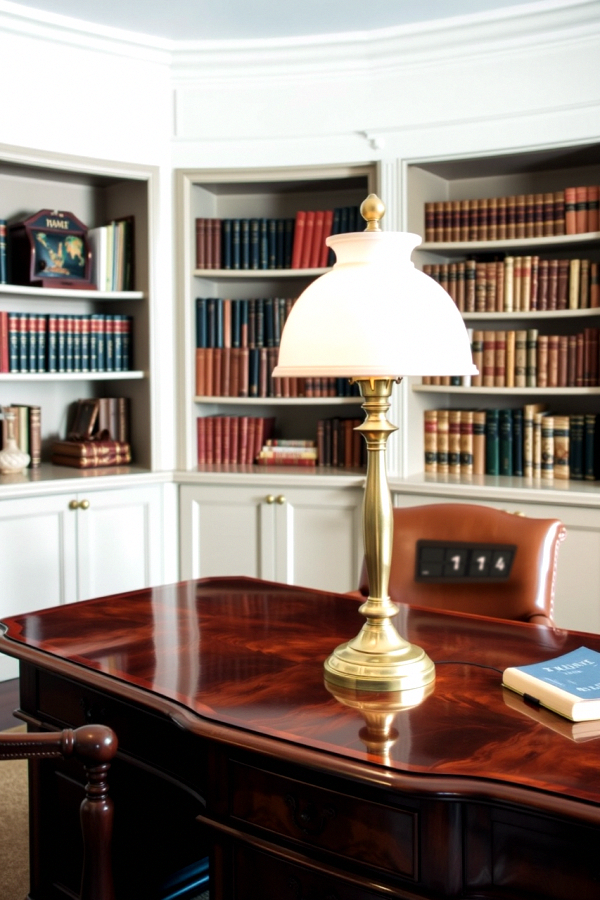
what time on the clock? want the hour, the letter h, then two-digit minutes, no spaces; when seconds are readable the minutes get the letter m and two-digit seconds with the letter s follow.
1h14
